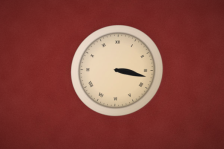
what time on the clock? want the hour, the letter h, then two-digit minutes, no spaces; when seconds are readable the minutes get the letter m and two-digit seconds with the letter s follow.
3h17
